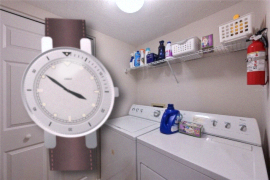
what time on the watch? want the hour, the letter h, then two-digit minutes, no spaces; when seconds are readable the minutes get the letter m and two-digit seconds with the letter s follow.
3h51
